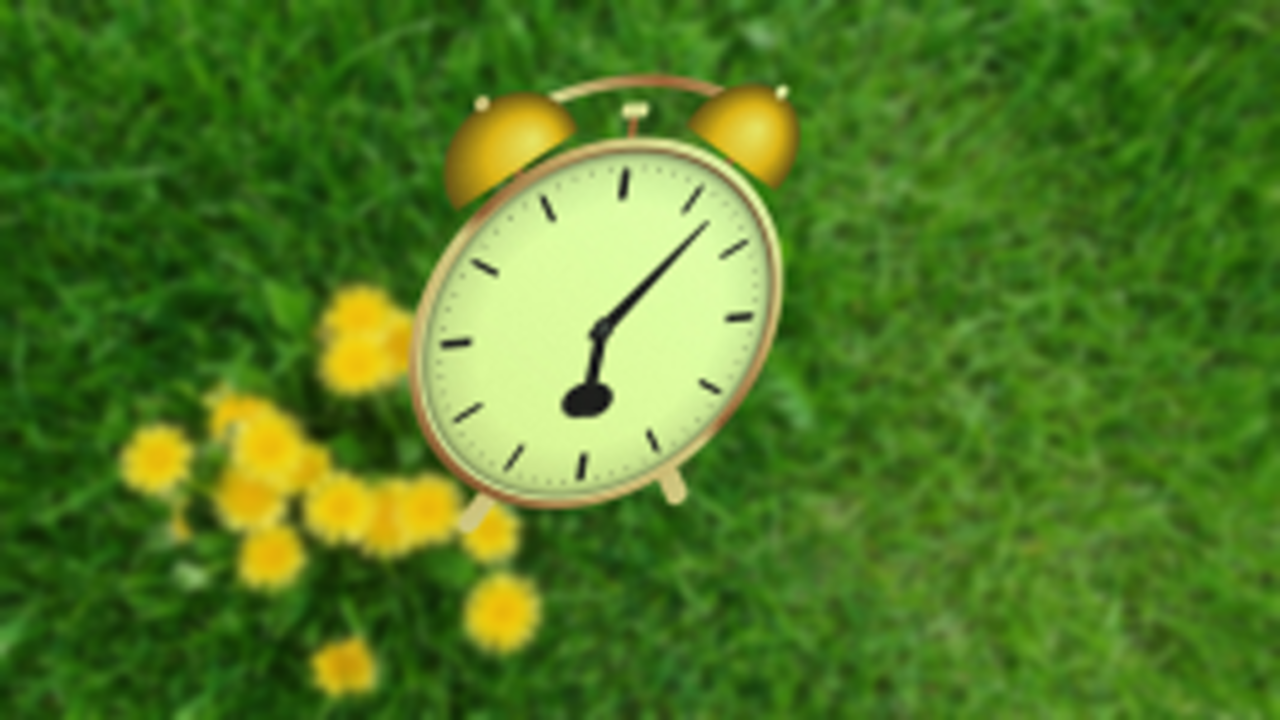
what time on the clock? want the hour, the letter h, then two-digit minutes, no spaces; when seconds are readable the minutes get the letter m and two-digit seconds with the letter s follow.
6h07
